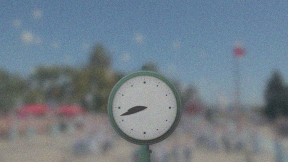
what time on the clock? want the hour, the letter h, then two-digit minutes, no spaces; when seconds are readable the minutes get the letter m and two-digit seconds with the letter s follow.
8h42
